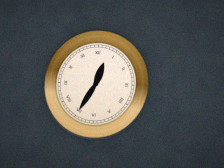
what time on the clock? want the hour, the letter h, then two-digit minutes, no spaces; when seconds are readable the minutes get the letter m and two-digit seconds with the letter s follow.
12h35
